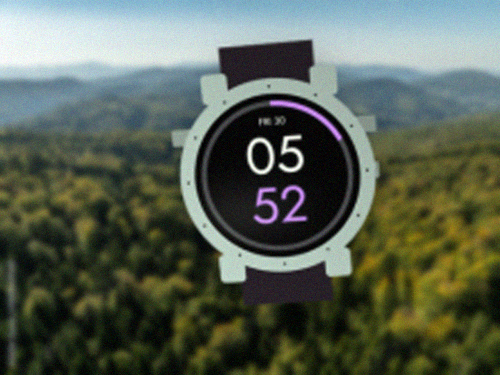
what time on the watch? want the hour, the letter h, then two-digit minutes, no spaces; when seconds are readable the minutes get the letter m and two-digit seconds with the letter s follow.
5h52
